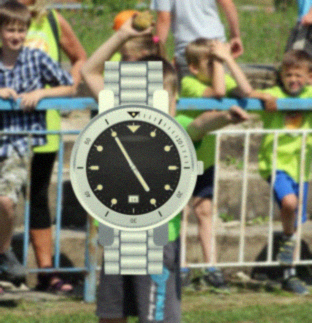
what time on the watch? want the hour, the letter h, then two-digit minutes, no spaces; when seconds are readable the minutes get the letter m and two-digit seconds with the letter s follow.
4h55
